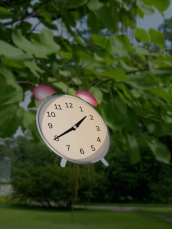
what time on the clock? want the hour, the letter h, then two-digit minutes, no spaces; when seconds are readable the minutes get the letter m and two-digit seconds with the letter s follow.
1h40
